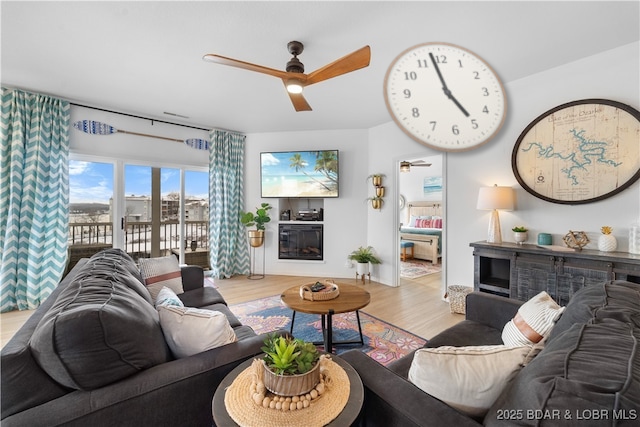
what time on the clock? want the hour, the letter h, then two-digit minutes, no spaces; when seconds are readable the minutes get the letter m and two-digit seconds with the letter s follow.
4h58
